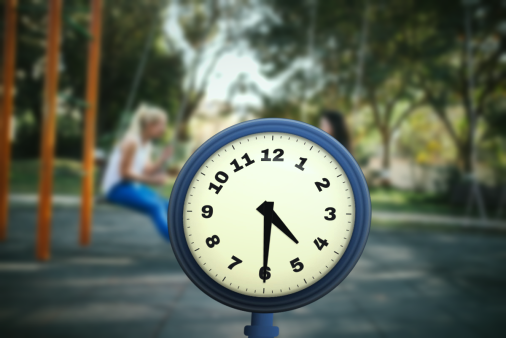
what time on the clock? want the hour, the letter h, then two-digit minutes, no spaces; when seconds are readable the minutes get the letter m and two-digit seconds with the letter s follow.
4h30
